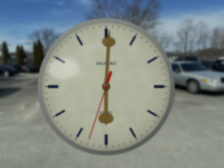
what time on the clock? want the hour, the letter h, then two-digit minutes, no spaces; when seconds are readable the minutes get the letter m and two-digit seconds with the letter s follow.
6h00m33s
